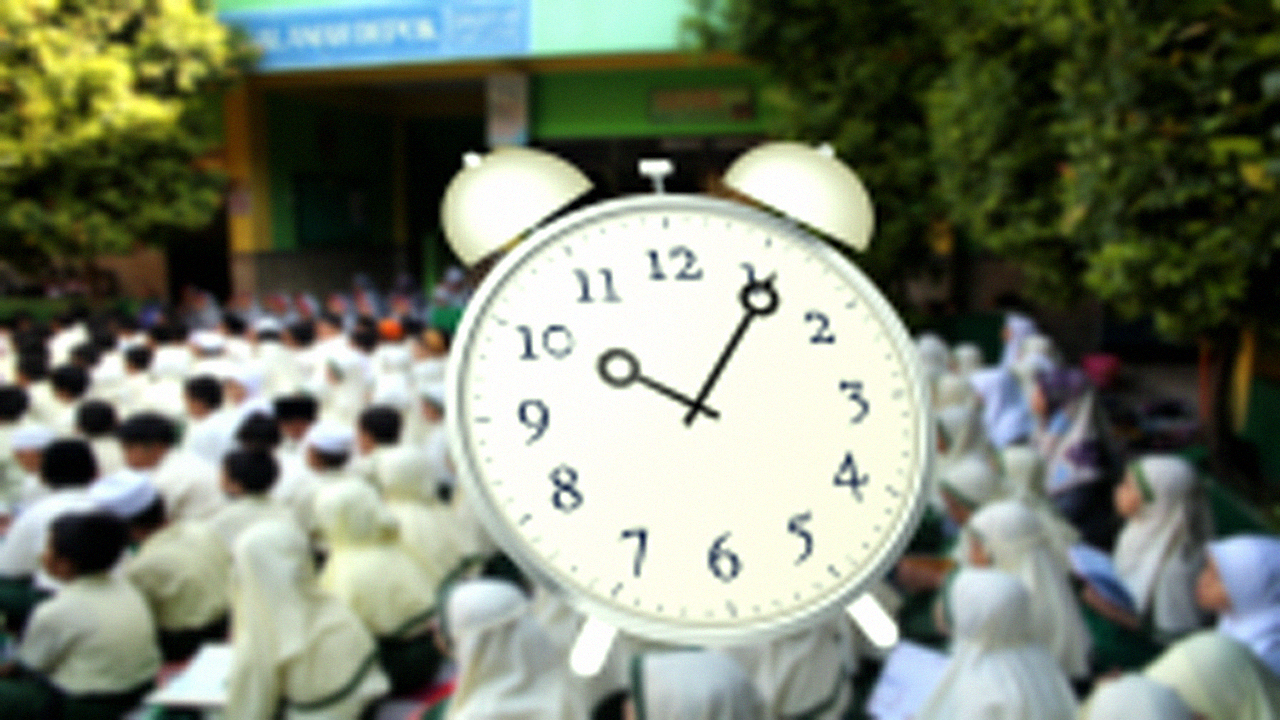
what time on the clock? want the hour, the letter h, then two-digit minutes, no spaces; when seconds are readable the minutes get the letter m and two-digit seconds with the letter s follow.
10h06
